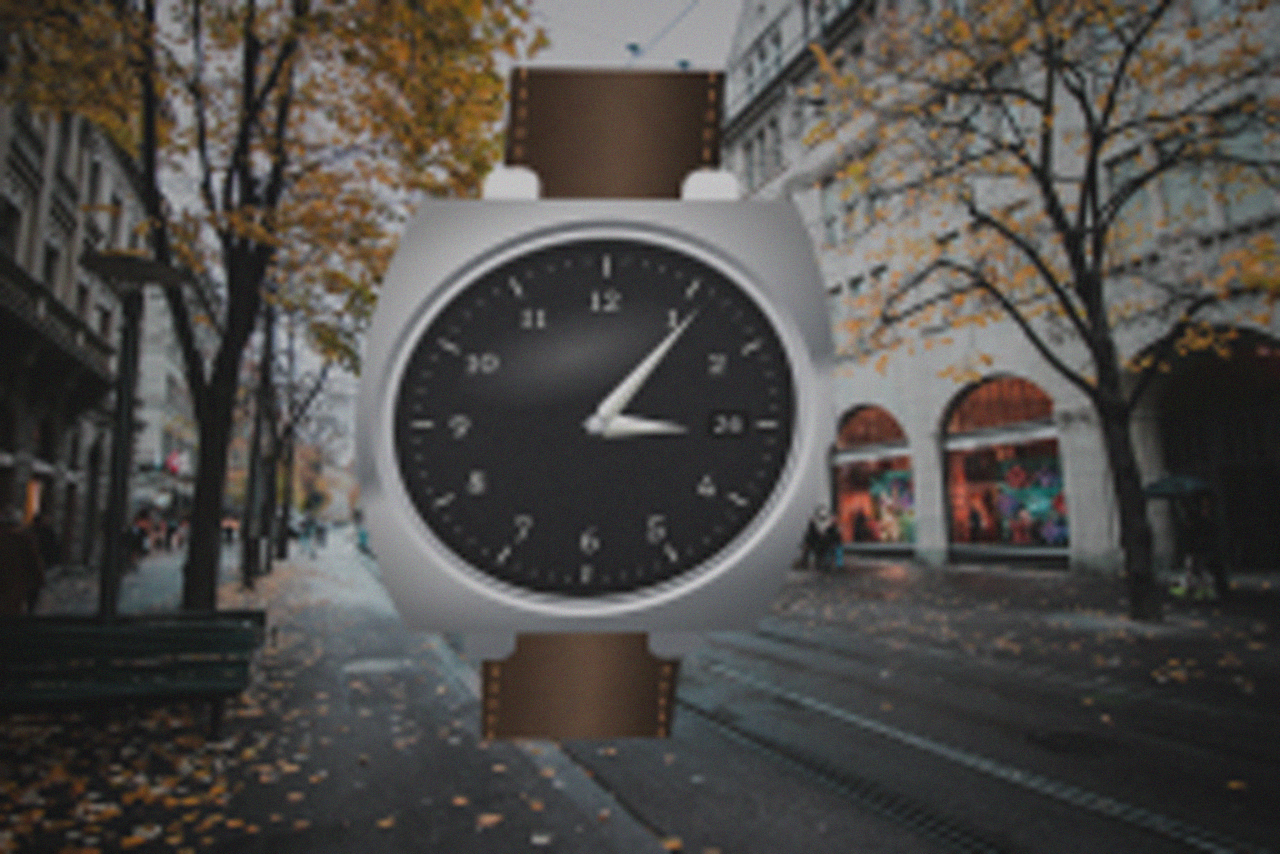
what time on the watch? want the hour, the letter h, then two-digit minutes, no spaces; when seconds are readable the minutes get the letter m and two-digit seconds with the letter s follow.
3h06
